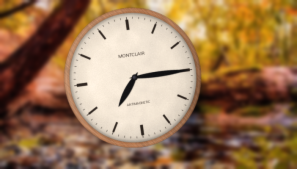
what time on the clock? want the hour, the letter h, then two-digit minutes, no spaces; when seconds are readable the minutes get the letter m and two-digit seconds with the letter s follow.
7h15
